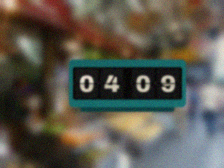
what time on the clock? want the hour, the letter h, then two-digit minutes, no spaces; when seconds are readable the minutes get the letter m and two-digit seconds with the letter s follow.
4h09
